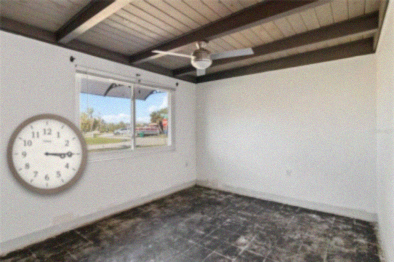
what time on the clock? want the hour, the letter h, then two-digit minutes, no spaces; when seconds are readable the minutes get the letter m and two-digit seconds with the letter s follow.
3h15
